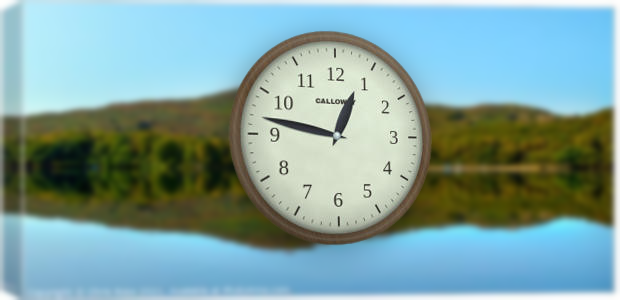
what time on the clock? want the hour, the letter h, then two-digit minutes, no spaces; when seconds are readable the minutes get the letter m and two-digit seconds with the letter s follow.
12h47
